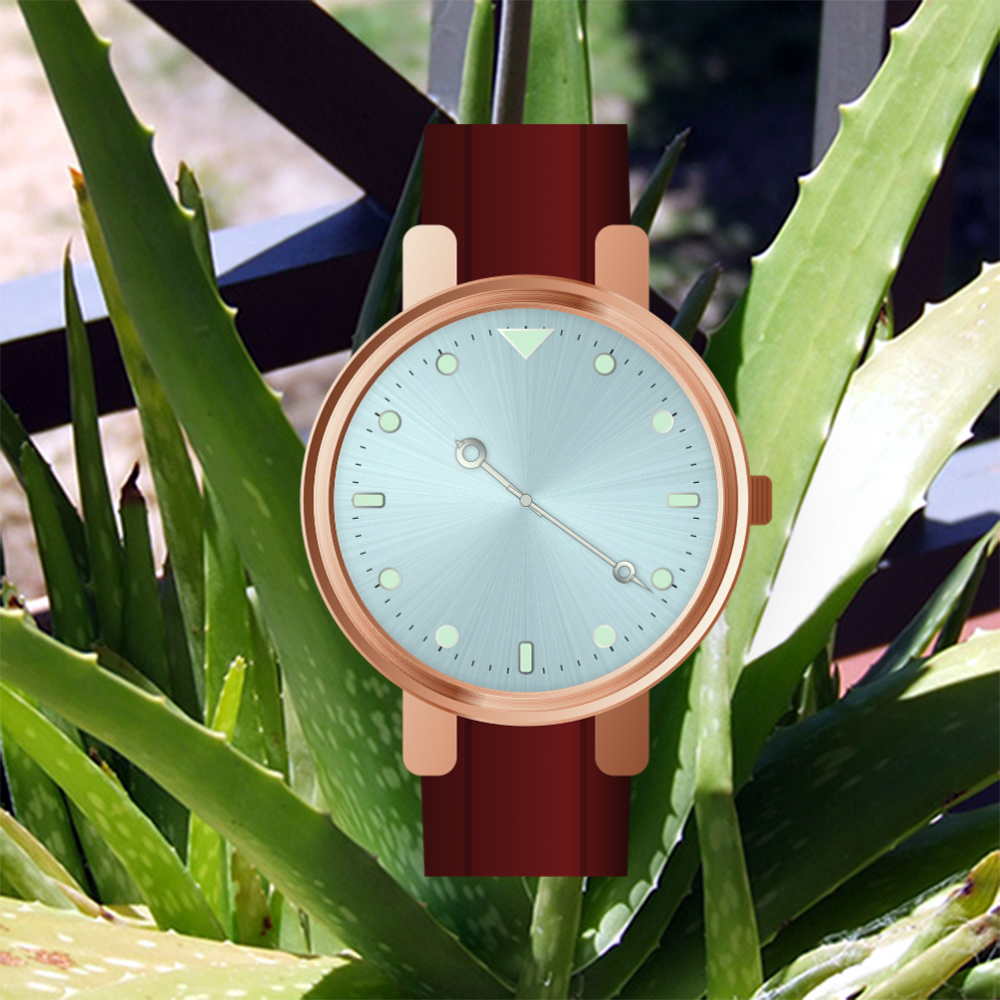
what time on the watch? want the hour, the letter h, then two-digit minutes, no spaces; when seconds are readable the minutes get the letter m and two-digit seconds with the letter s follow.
10h21
